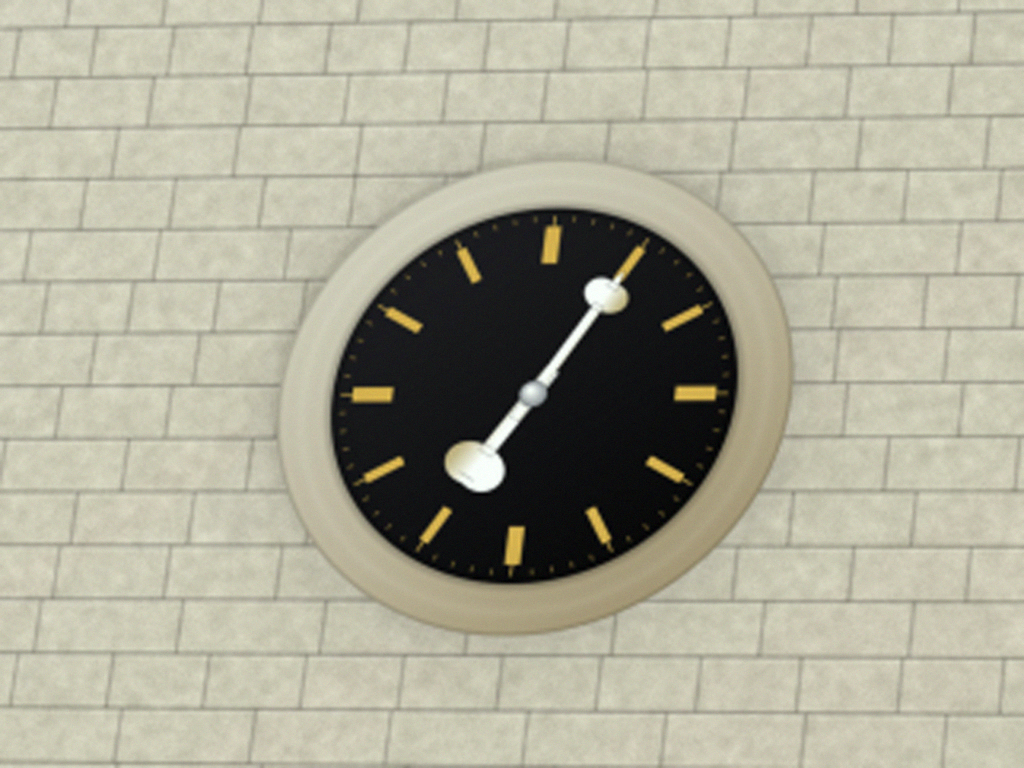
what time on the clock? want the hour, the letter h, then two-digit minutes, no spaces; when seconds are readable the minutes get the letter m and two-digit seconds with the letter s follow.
7h05
